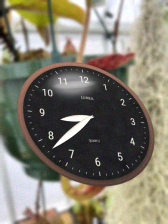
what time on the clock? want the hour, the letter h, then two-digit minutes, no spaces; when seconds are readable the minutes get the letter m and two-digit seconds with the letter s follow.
8h38
